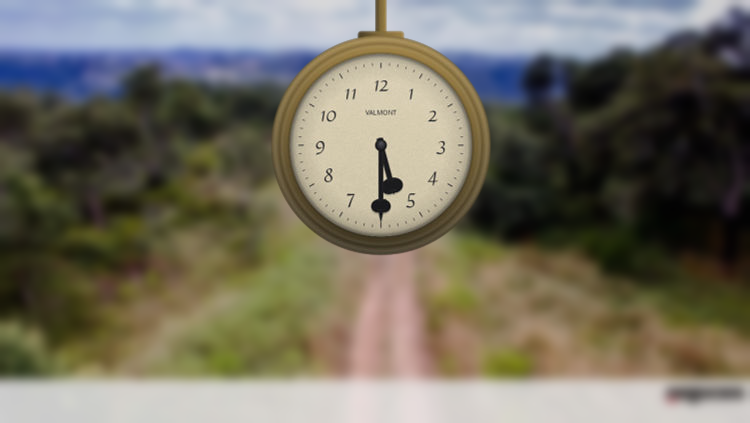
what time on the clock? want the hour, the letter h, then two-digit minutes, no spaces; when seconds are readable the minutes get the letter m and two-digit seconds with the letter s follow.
5h30
